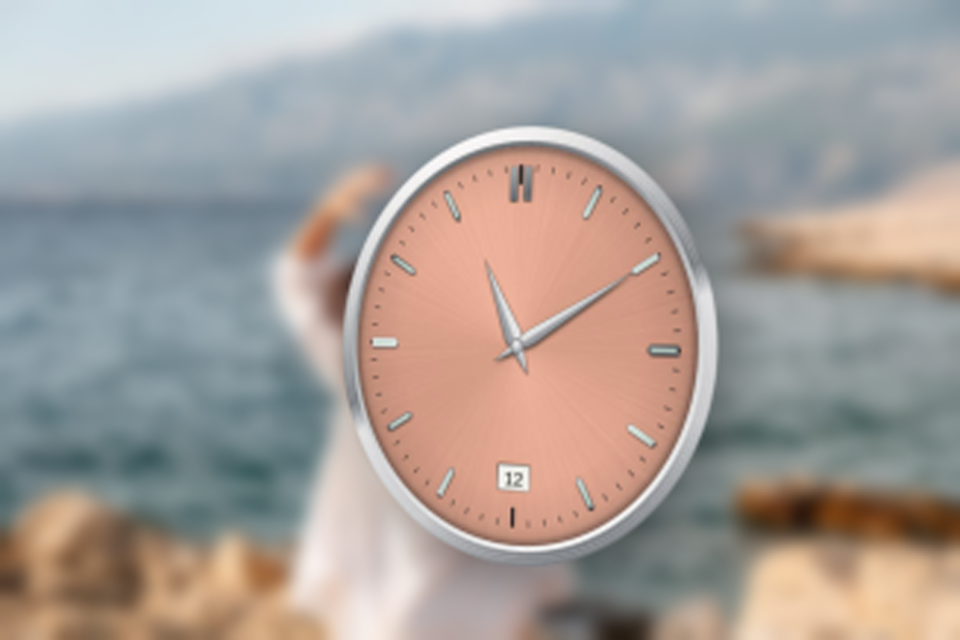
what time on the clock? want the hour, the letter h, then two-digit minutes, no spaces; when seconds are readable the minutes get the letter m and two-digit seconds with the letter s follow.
11h10
